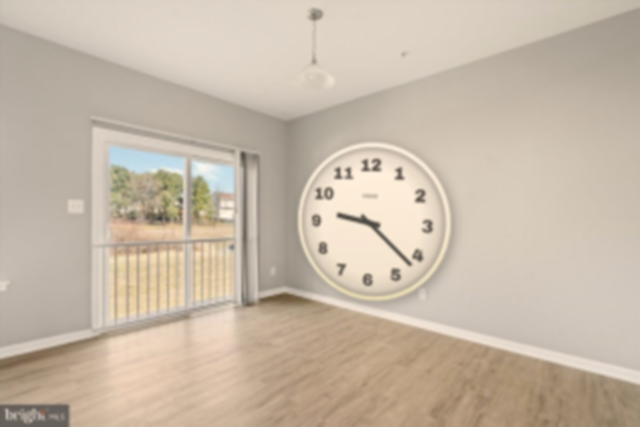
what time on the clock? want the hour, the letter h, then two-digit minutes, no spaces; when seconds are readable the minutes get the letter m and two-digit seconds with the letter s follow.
9h22
